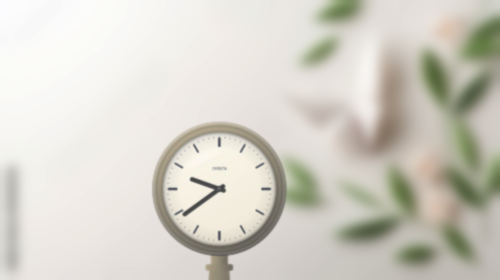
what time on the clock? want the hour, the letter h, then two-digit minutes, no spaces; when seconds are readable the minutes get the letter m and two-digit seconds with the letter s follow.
9h39
